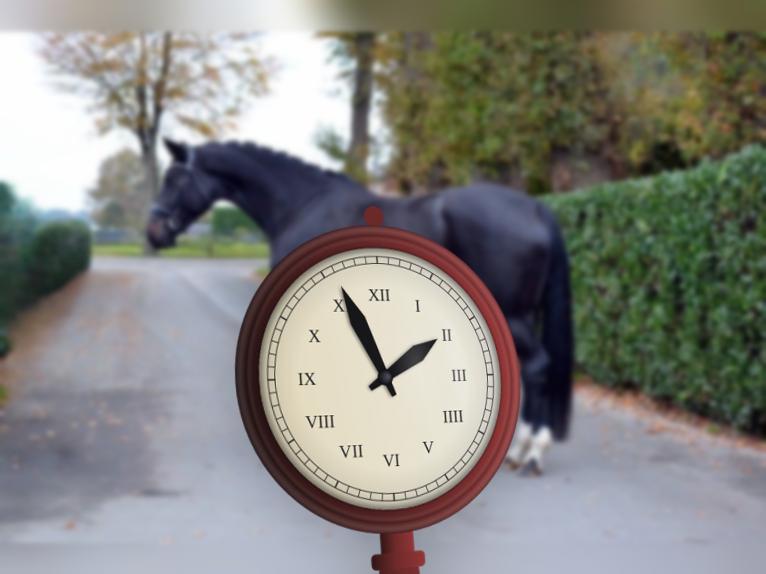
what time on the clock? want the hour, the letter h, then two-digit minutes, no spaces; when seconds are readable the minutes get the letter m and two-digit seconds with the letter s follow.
1h56
